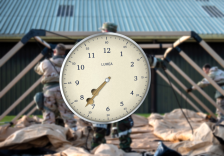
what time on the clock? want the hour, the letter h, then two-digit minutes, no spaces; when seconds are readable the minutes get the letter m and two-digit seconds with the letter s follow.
7h37
